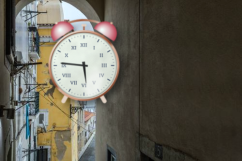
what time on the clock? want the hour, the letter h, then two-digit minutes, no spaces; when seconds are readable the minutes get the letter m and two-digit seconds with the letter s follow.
5h46
